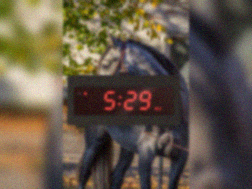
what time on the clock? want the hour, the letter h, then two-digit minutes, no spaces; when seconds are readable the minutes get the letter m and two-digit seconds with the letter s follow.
5h29
